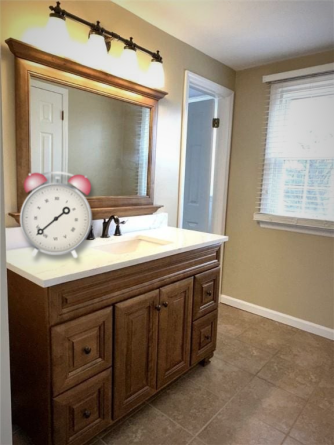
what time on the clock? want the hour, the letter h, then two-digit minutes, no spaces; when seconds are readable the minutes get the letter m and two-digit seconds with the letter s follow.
1h38
